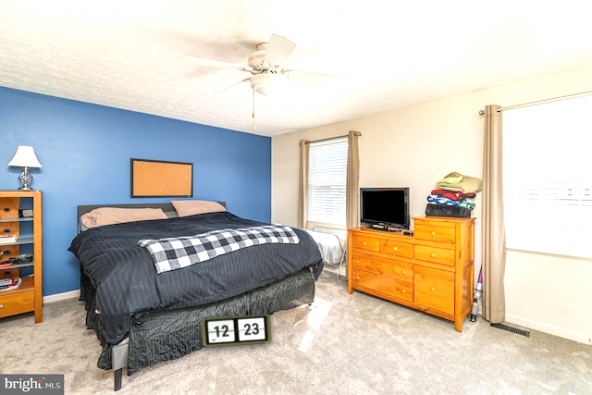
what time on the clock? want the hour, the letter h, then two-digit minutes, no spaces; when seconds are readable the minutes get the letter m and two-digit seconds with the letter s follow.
12h23
